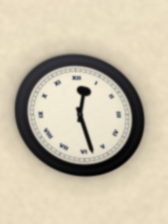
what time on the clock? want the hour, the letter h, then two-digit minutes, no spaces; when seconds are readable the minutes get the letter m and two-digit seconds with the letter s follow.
12h28
